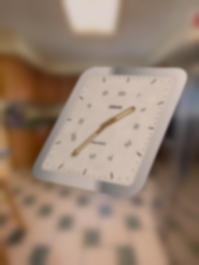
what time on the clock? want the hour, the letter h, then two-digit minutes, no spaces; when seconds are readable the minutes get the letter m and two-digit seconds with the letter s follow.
1h35
